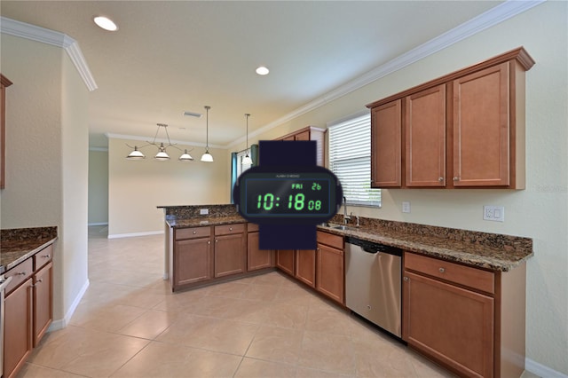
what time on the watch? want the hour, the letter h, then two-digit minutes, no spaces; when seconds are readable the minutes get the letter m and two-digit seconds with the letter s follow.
10h18m08s
